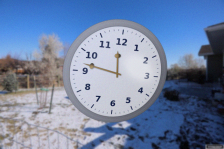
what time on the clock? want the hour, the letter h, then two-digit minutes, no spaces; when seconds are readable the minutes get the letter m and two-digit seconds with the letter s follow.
11h47
